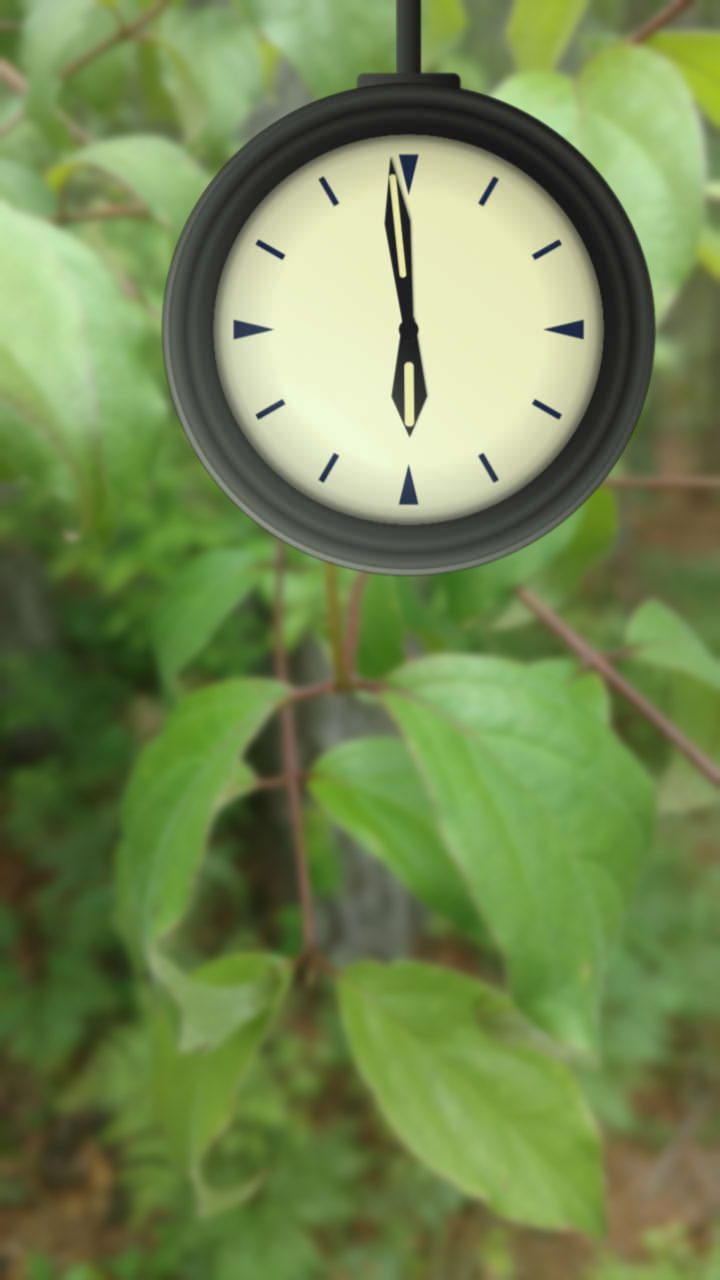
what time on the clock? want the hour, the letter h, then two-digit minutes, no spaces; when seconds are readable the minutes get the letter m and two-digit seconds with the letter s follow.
5h59
